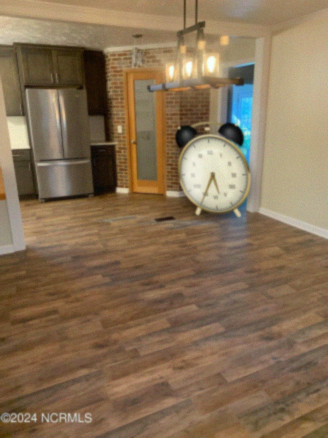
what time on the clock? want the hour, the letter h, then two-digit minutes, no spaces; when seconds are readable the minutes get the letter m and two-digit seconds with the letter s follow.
5h35
